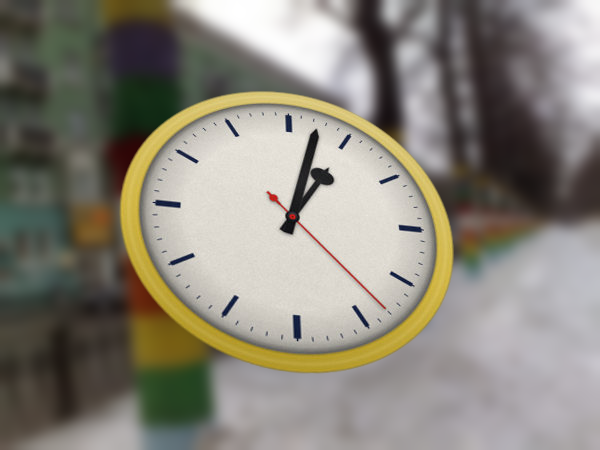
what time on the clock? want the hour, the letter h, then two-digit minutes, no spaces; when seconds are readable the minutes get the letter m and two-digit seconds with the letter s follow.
1h02m23s
